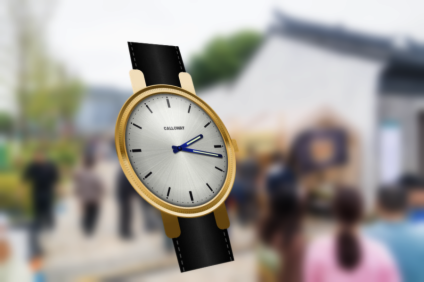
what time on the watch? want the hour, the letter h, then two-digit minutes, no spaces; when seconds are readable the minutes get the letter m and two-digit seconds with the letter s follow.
2h17
